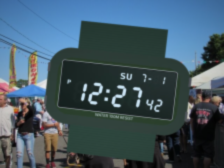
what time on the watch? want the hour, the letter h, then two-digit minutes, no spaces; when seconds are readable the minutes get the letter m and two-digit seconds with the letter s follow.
12h27m42s
